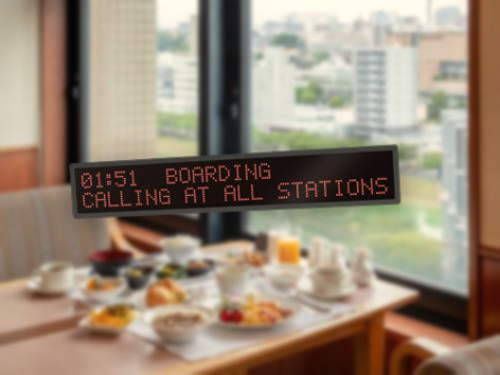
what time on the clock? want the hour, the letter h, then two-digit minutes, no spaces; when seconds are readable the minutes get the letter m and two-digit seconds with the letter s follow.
1h51
